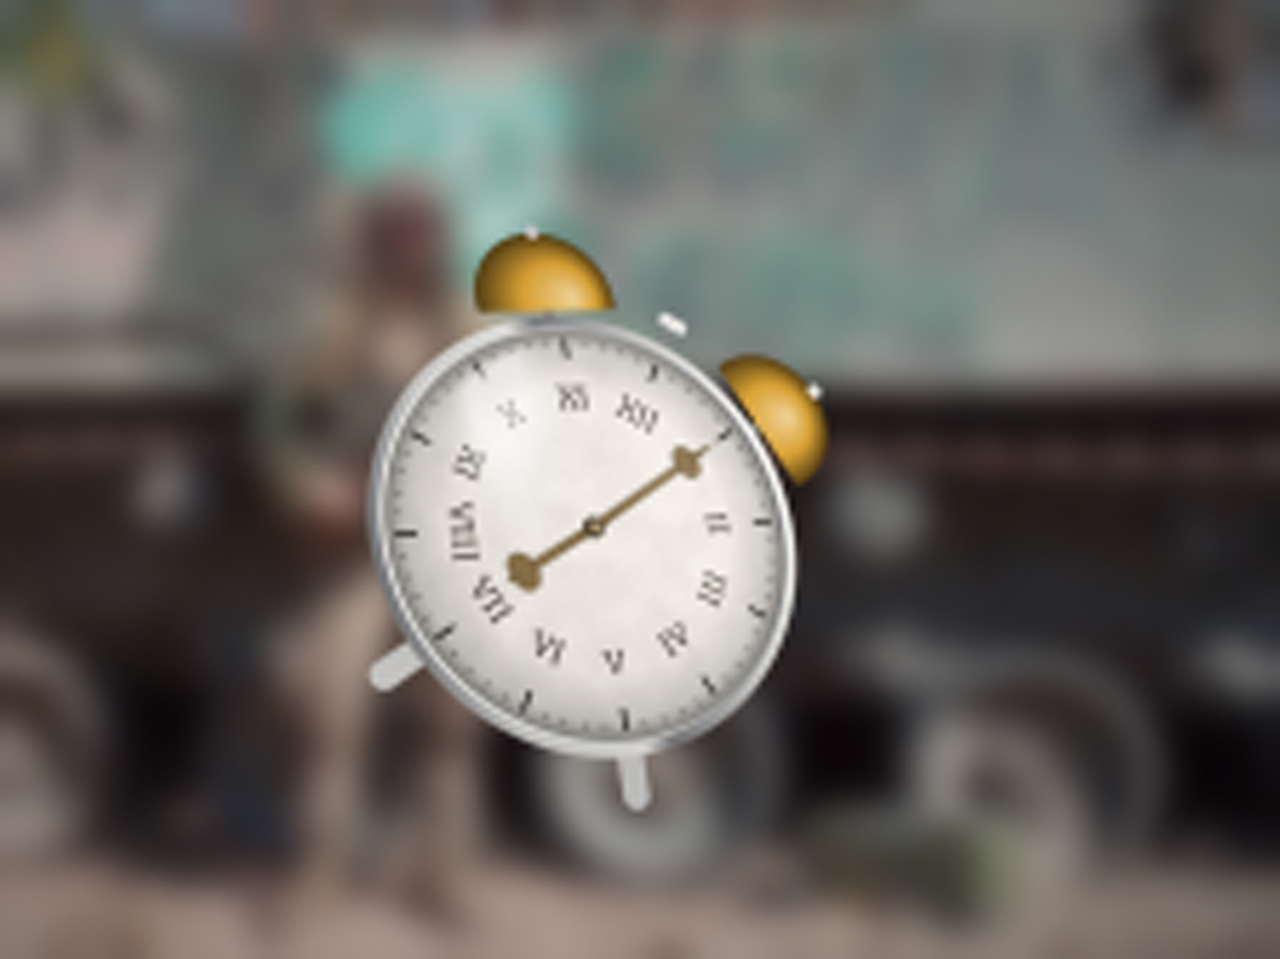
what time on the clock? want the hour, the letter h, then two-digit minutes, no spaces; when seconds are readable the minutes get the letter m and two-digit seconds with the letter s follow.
7h05
